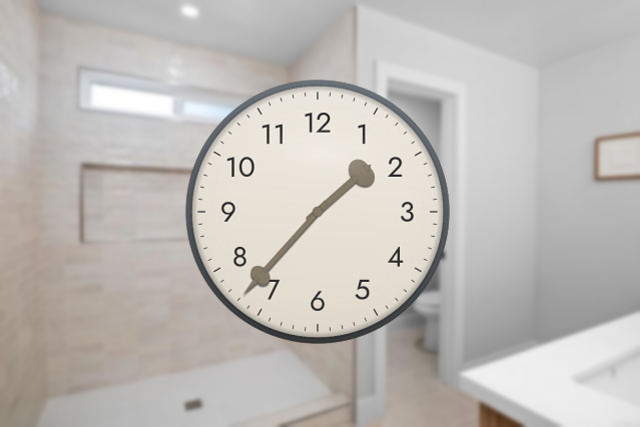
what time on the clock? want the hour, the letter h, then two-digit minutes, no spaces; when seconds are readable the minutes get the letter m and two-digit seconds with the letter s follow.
1h37
